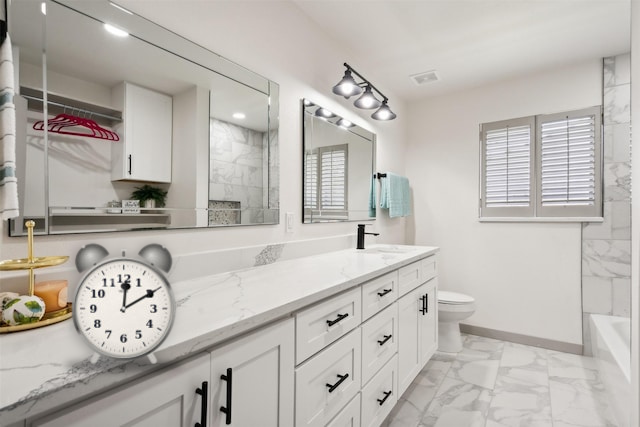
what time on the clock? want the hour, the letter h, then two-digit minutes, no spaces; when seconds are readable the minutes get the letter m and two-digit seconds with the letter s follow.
12h10
